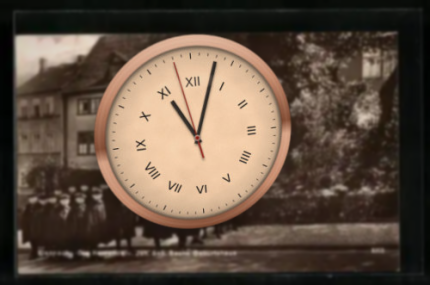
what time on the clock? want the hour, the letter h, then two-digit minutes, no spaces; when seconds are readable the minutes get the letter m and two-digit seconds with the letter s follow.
11h02m58s
